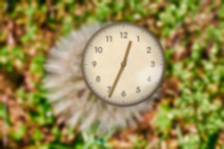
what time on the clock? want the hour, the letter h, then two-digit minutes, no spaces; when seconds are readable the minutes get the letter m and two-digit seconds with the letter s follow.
12h34
